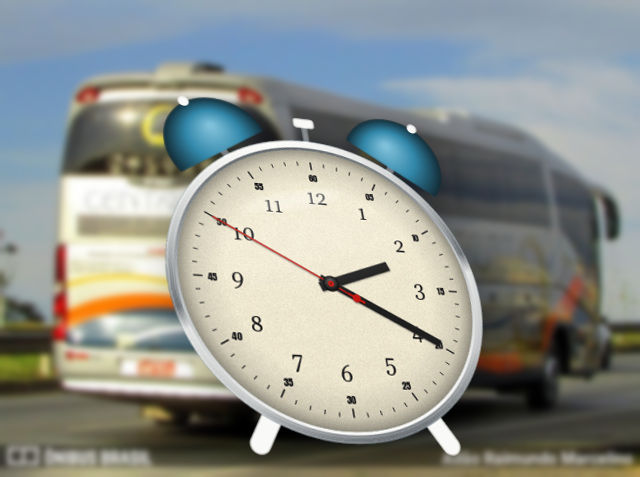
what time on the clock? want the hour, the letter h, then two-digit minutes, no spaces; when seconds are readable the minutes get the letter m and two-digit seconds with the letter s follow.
2h19m50s
